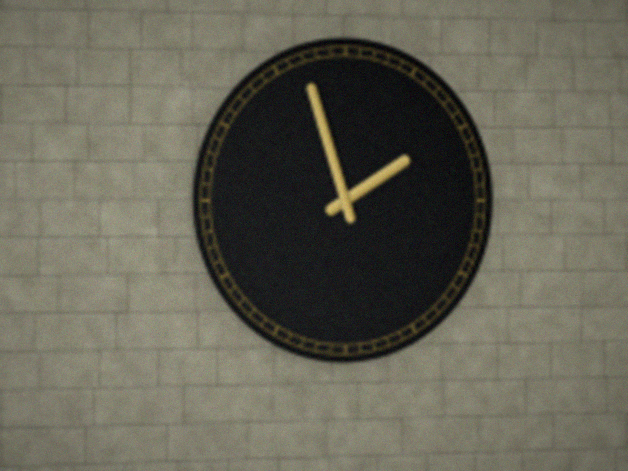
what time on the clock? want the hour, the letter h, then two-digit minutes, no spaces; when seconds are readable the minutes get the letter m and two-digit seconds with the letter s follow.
1h57
